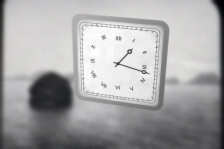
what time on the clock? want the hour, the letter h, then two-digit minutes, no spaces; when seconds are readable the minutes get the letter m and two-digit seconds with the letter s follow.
1h17
